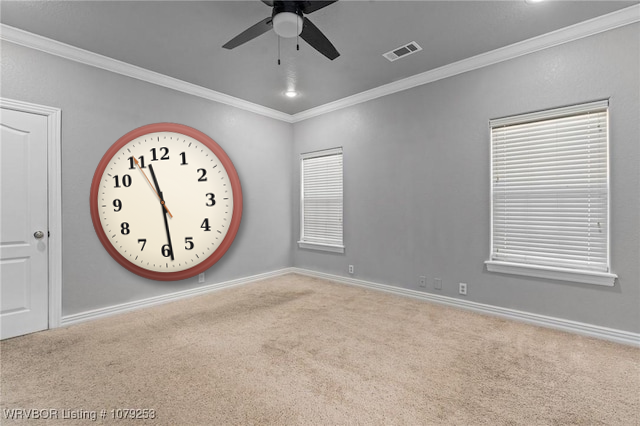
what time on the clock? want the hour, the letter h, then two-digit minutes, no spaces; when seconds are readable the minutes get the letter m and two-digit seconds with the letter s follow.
11h28m55s
